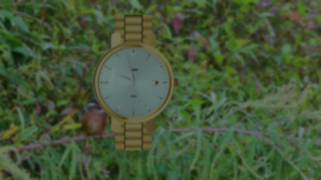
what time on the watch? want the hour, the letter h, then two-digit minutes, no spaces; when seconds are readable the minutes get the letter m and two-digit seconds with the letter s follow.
9h58
